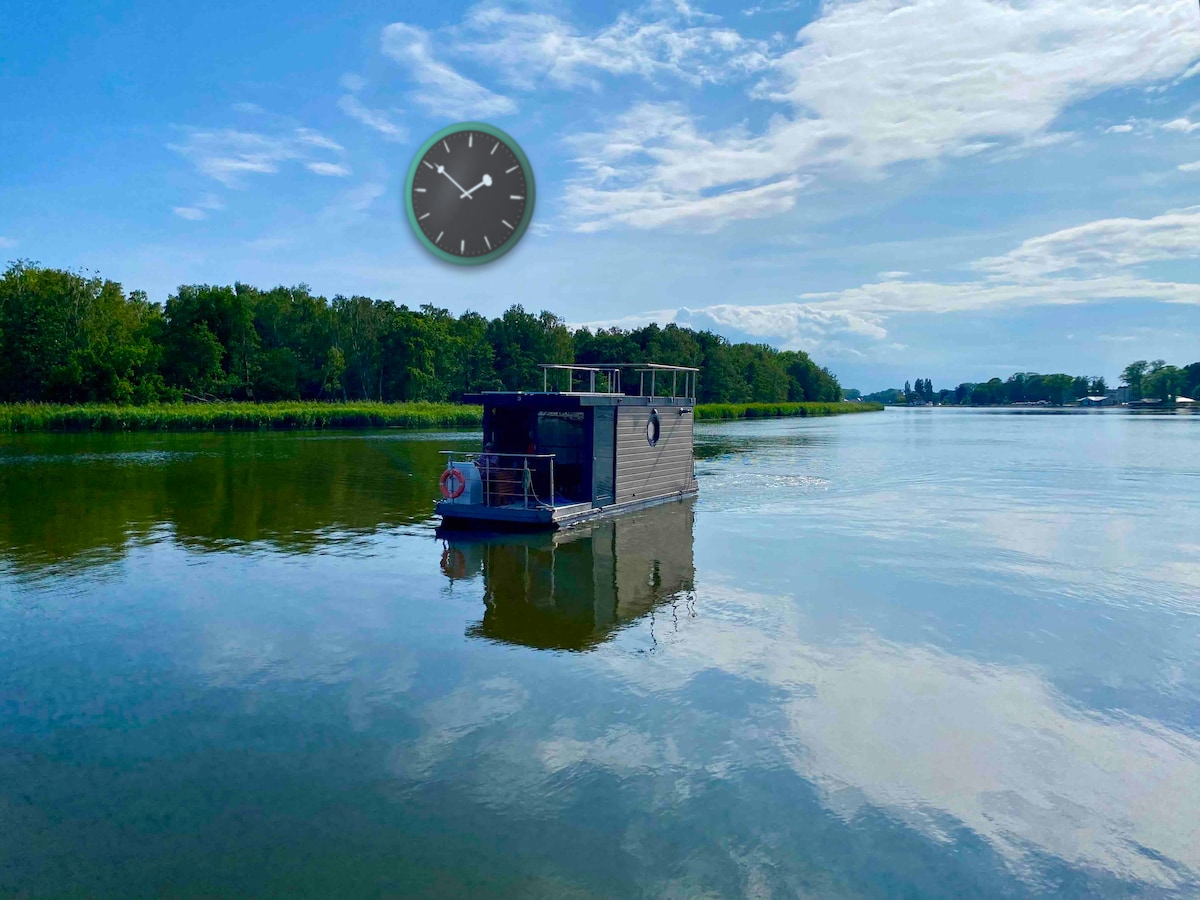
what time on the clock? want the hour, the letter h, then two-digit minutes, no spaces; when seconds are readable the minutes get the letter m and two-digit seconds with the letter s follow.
1h51
